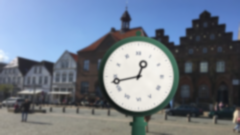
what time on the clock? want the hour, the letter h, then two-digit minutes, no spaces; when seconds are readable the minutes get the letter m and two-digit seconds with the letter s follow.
12h43
